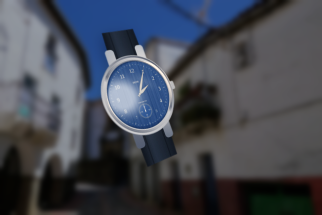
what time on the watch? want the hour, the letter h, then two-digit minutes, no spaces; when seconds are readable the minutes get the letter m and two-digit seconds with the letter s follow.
2h05
